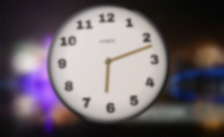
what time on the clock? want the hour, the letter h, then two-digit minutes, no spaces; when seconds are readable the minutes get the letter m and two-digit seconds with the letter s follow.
6h12
